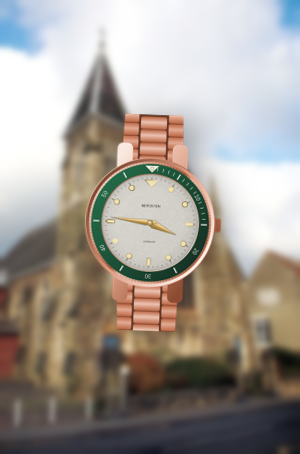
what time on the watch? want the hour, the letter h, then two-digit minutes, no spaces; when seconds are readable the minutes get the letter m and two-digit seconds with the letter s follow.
3h46
